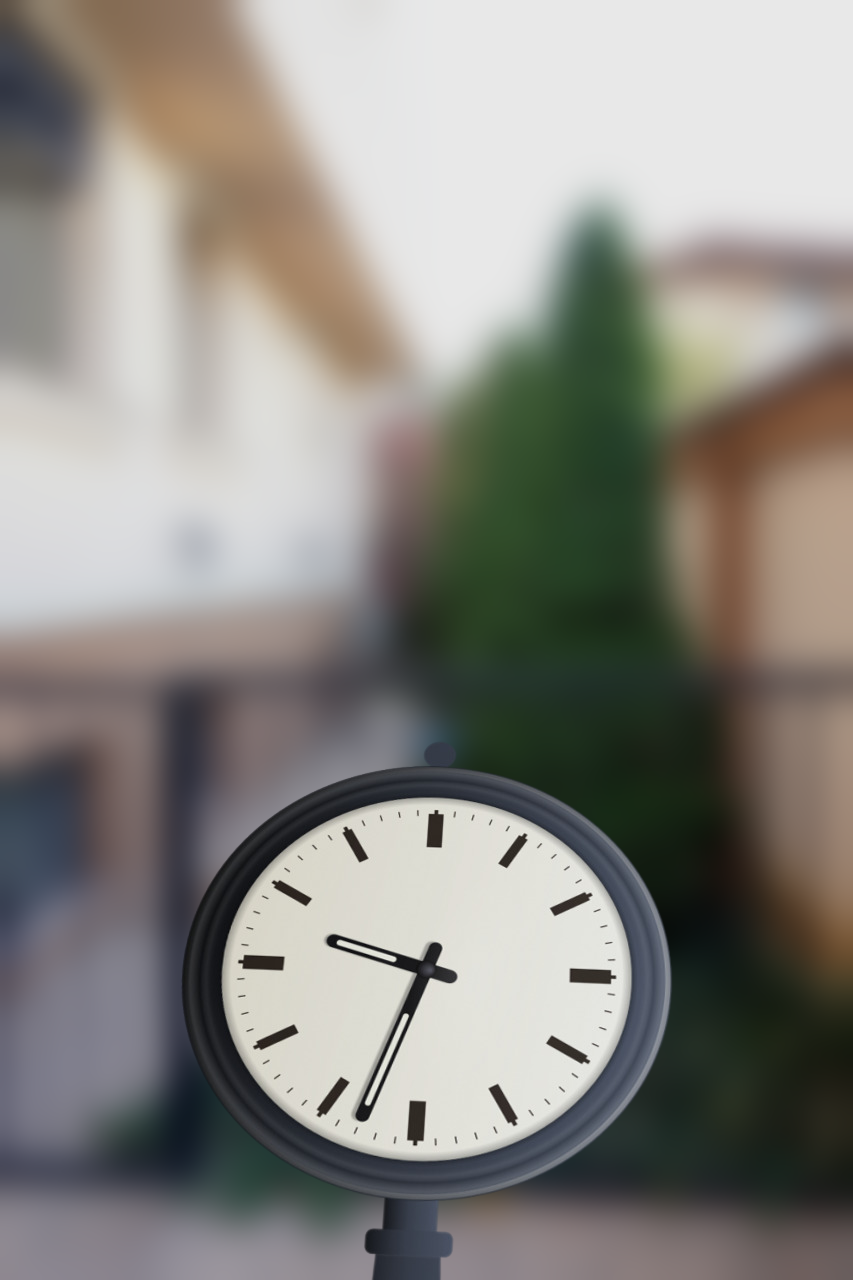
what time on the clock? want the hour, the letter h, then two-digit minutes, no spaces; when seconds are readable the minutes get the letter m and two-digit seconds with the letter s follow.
9h33
